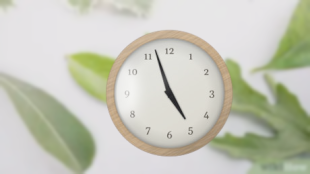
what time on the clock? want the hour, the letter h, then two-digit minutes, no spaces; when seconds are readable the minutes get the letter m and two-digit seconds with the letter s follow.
4h57
